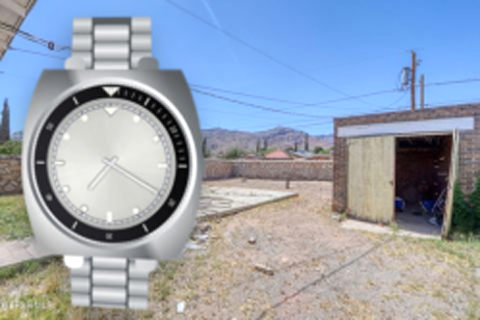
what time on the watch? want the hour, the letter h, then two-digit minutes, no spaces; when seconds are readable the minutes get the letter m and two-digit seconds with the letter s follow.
7h20
